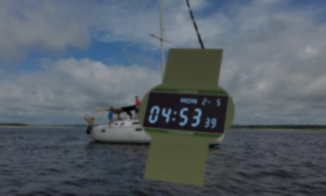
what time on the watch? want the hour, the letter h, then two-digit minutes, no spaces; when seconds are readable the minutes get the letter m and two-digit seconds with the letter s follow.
4h53
